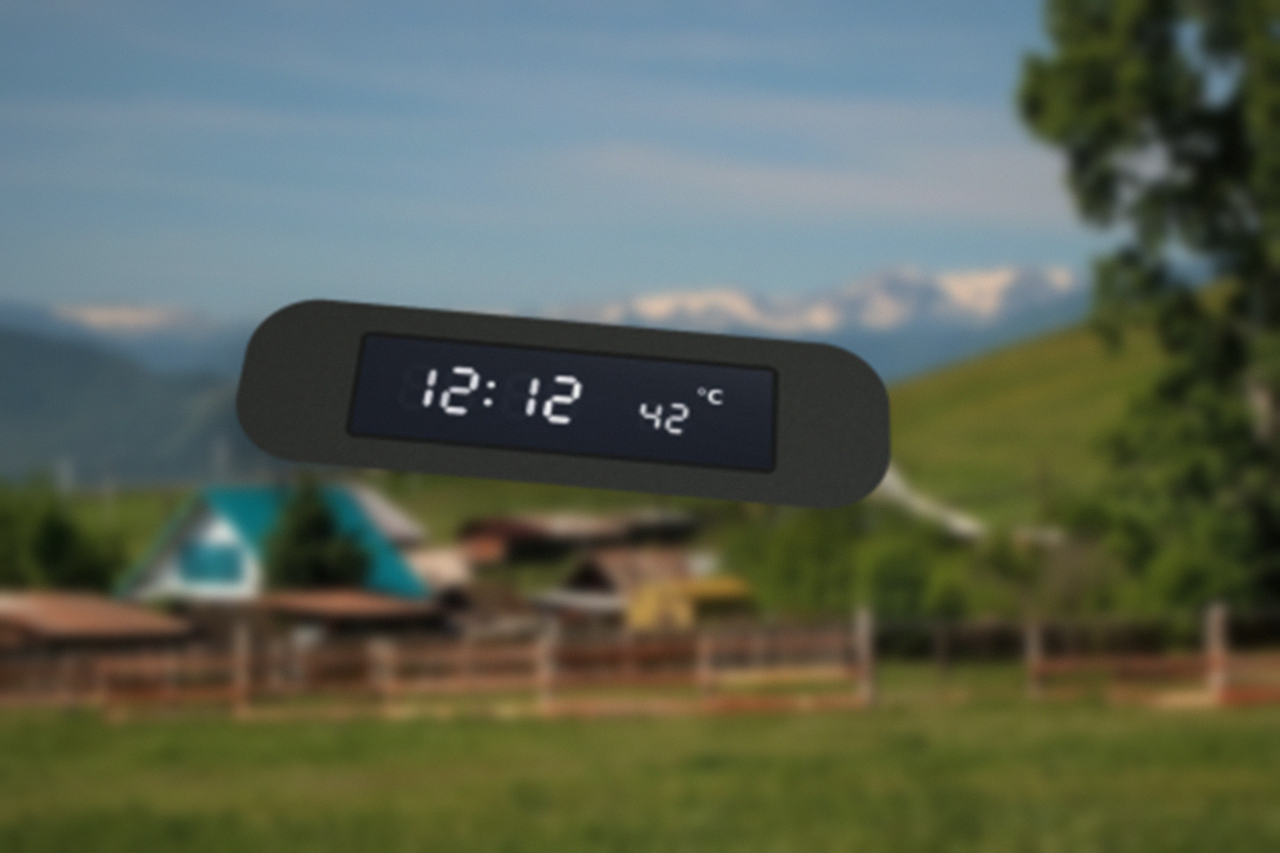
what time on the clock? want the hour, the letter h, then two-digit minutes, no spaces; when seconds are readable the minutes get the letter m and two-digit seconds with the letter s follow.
12h12
